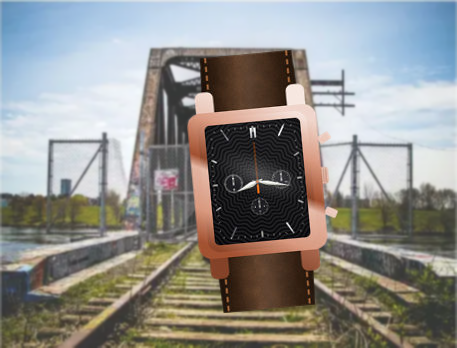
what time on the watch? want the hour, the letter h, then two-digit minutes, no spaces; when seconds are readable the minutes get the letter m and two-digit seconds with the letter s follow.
8h17
